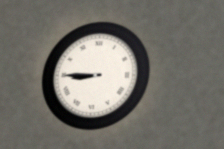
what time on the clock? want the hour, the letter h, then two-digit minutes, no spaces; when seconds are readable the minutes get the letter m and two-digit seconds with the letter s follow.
8h45
